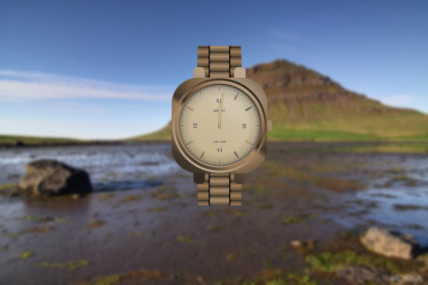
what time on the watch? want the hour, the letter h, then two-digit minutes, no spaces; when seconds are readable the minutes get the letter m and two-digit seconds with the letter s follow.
12h01
